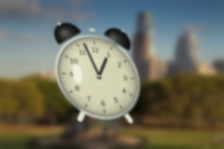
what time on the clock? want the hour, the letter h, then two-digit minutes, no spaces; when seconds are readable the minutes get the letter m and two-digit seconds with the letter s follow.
12h57
